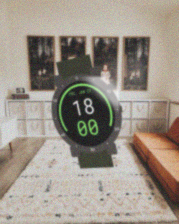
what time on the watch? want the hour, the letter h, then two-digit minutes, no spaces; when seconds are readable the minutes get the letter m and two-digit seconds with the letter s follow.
18h00
